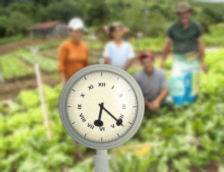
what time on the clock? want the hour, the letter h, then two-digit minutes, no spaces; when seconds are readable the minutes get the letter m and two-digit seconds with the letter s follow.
6h22
